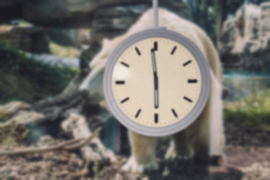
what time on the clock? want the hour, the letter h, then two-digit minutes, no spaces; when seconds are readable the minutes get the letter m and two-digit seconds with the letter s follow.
5h59
